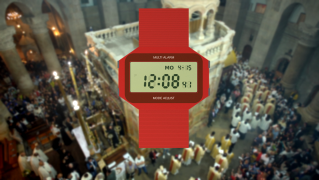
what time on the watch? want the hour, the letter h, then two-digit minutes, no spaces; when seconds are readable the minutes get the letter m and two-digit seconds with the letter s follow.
12h08m41s
